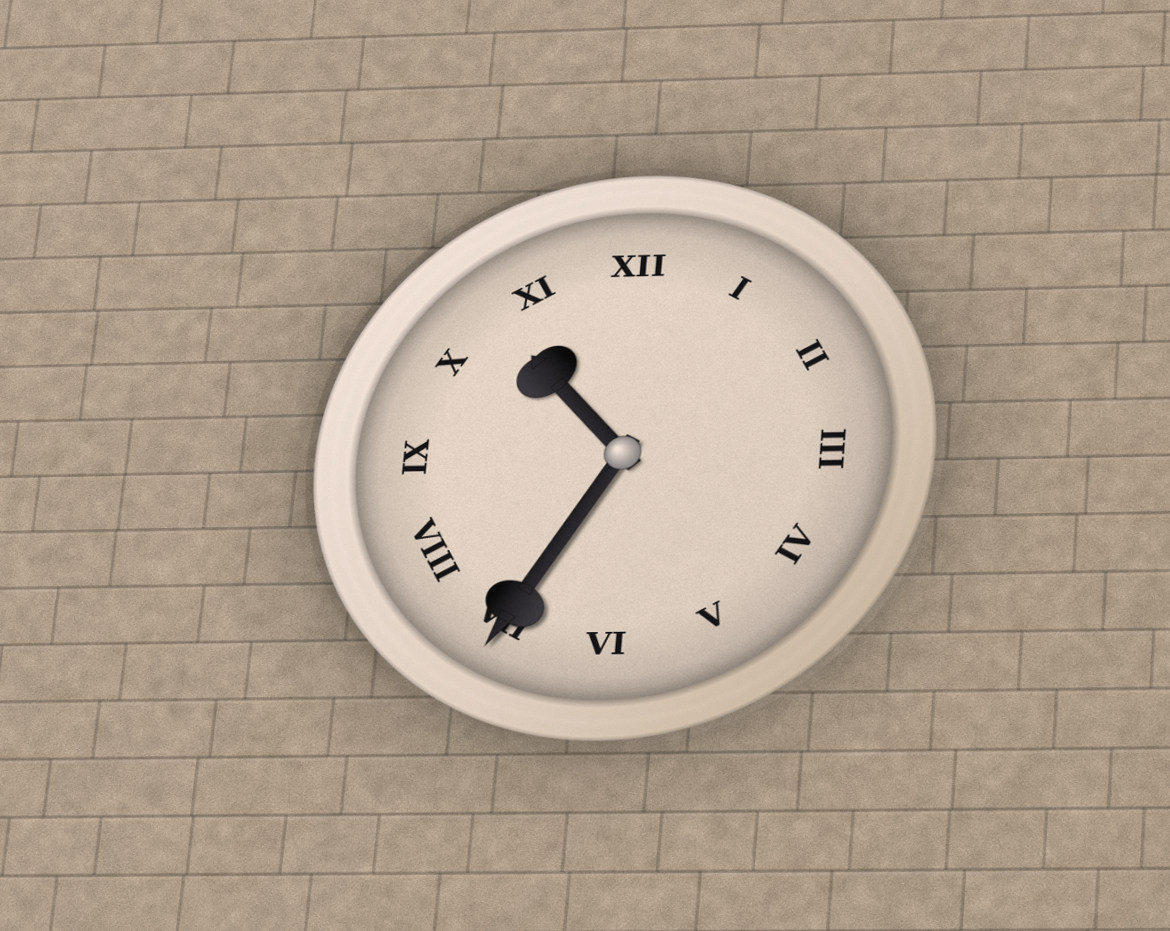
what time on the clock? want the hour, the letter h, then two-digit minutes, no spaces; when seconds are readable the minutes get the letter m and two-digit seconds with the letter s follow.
10h35
